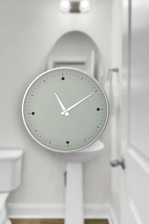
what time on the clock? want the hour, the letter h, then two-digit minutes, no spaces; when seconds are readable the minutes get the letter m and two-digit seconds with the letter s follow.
11h10
